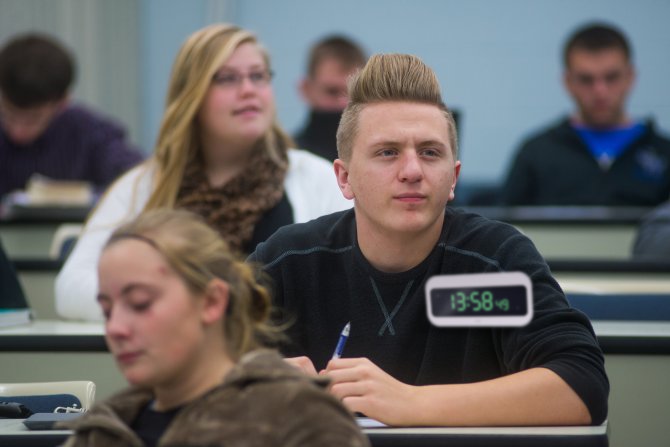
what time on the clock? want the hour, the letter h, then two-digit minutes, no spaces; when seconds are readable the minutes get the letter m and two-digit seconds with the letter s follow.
13h58
